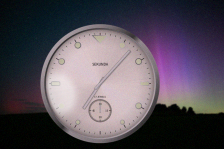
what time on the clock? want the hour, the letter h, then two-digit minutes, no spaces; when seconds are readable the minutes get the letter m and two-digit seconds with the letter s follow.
7h07
